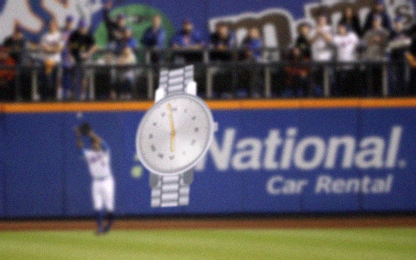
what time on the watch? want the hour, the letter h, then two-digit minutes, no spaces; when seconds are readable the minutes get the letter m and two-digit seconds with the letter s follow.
5h58
